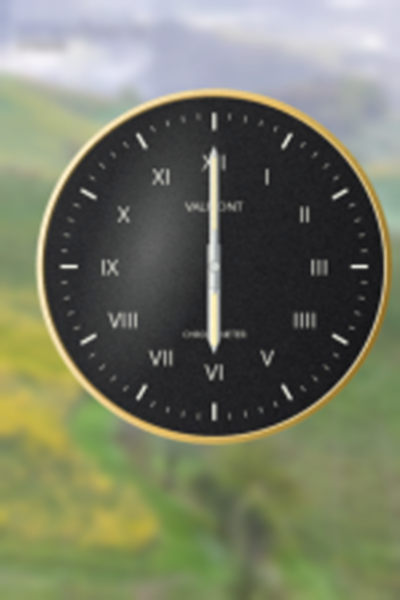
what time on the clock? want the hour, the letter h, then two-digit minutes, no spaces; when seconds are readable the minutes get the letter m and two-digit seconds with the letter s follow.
6h00
